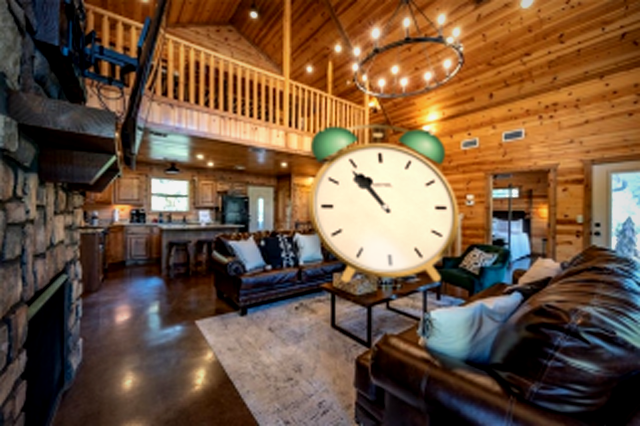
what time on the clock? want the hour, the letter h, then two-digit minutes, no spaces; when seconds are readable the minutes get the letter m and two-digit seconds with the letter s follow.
10h54
